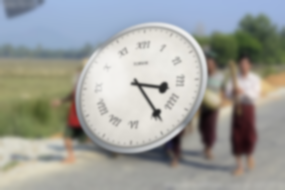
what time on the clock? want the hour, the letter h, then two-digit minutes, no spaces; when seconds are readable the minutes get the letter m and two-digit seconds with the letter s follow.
3h24
